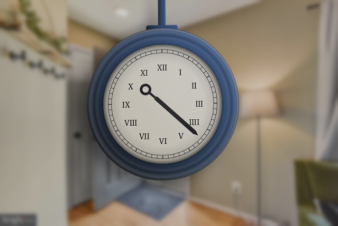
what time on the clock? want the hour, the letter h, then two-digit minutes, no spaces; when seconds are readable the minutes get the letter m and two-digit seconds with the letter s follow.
10h22
